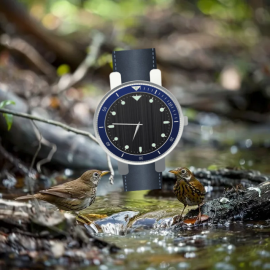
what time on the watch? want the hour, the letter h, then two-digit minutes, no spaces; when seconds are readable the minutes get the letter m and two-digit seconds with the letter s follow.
6h46
